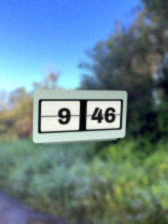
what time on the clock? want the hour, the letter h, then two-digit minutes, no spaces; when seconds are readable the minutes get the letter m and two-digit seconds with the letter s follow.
9h46
